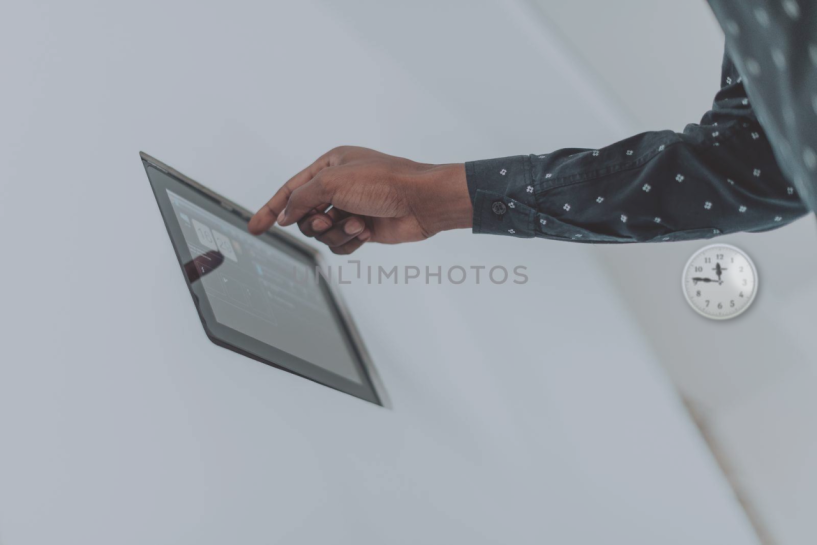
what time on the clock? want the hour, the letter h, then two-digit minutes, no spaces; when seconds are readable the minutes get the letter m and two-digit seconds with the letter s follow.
11h46
